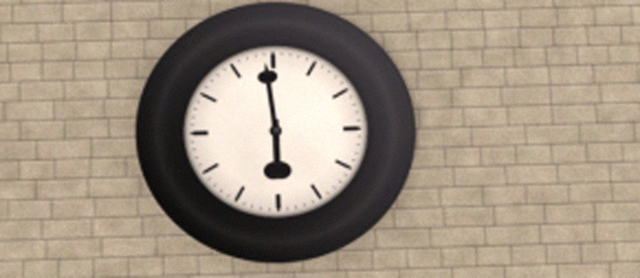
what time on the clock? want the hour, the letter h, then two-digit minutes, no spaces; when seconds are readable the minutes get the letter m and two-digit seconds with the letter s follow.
5h59
